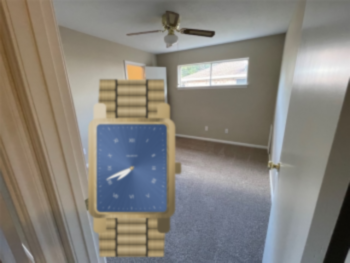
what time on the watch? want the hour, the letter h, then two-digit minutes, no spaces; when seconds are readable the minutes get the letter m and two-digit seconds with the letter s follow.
7h41
